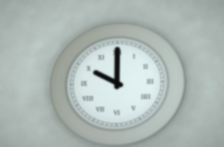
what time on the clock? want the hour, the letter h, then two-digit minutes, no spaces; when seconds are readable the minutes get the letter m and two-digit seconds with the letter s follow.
10h00
